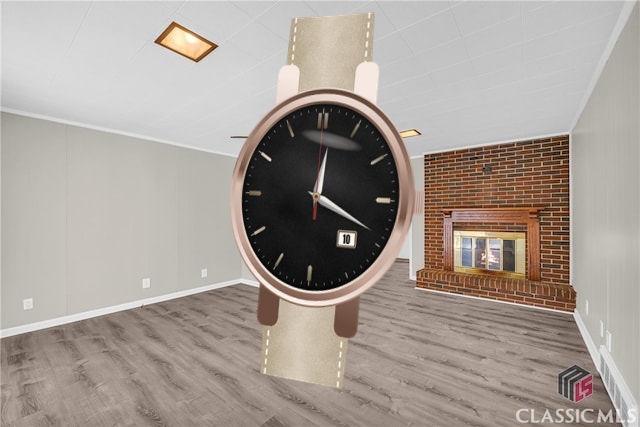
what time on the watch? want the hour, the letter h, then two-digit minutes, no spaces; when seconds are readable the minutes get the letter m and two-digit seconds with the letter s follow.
12h19m00s
